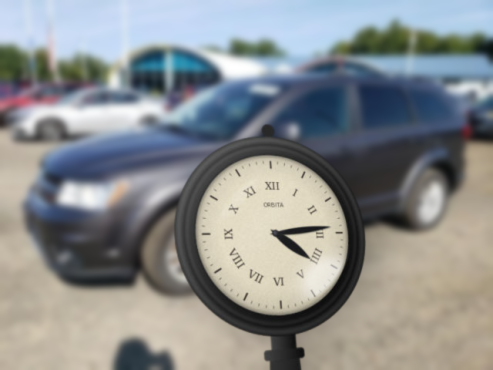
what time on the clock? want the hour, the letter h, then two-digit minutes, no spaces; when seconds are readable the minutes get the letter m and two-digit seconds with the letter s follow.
4h14
